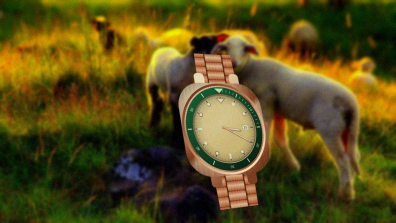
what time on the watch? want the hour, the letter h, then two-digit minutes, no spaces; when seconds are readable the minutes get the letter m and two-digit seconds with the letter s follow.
3h20
